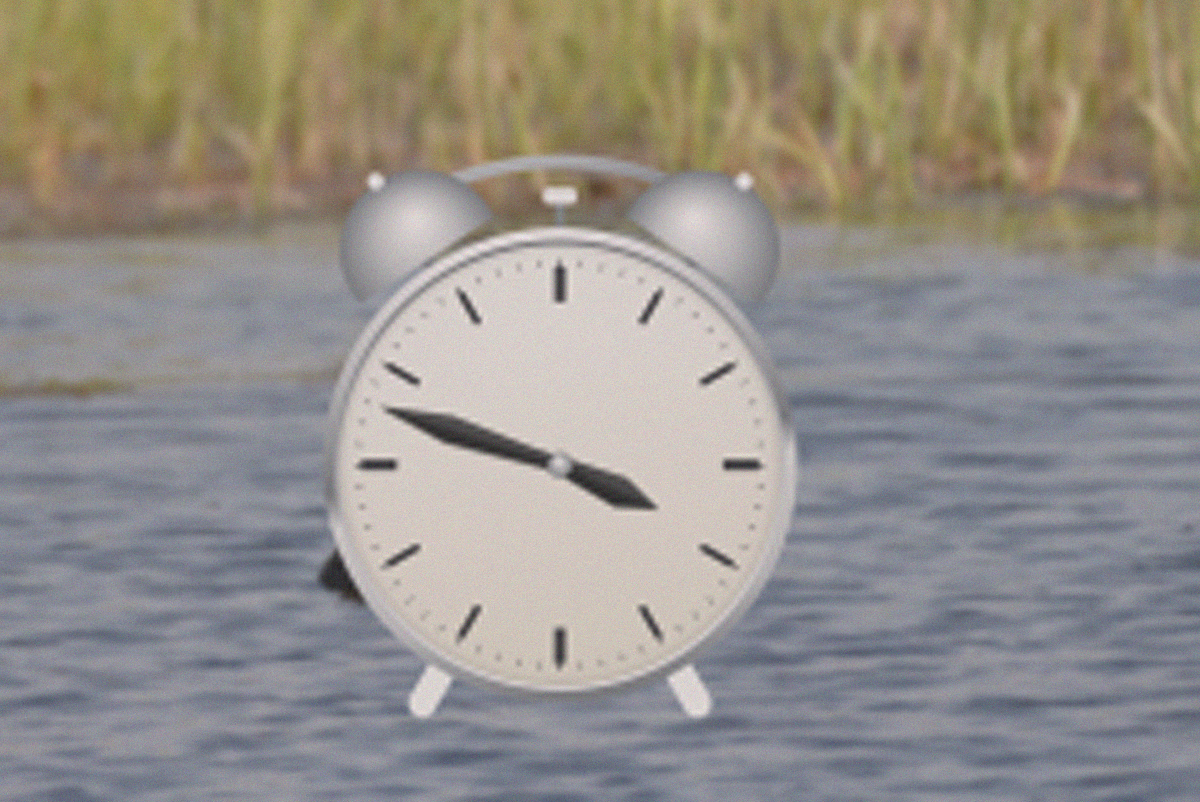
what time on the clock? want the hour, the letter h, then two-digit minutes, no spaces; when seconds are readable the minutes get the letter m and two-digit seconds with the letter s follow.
3h48
